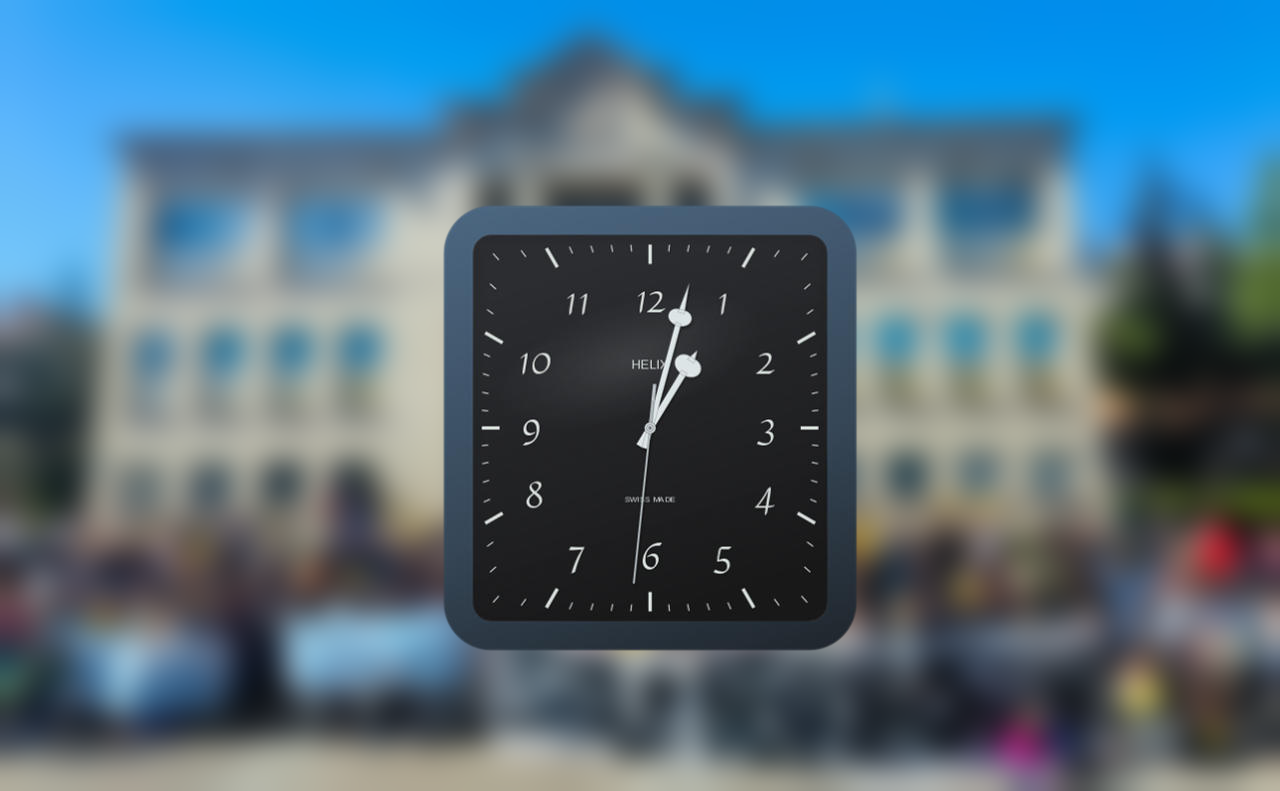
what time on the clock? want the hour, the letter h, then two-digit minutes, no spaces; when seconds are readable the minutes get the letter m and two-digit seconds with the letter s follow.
1h02m31s
